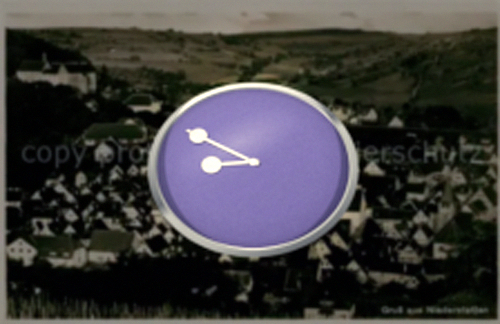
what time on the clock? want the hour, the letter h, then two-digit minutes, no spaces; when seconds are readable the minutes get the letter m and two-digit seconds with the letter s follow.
8h50
